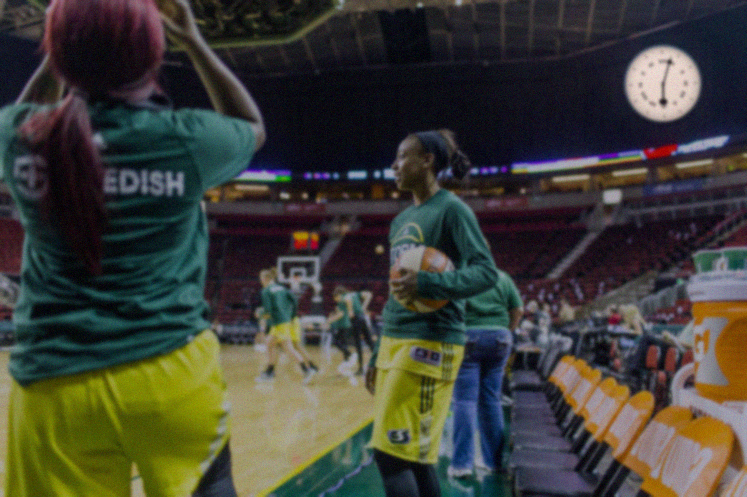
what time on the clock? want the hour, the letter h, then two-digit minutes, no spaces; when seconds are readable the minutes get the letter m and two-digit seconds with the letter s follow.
6h03
